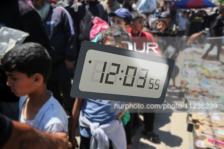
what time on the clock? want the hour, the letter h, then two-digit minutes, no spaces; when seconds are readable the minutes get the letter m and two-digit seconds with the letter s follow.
12h03m55s
